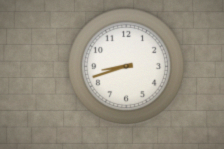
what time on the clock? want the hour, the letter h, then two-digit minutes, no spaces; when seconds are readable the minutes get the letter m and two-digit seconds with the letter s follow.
8h42
